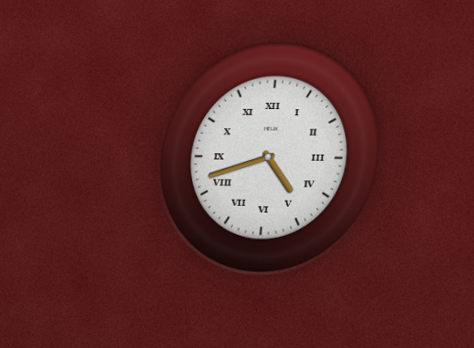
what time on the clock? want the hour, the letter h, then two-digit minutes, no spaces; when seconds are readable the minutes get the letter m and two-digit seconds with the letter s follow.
4h42
